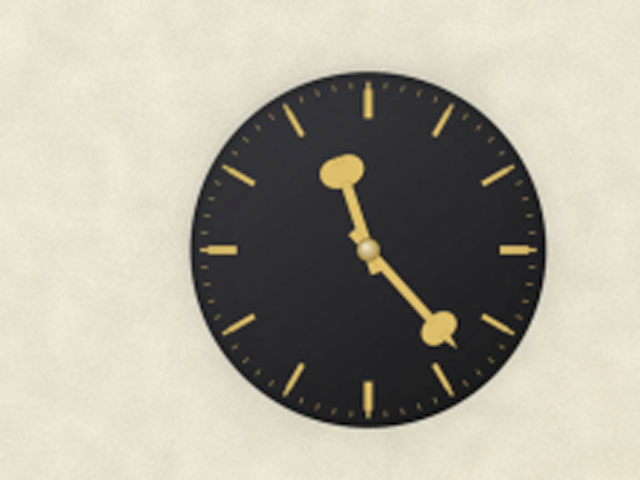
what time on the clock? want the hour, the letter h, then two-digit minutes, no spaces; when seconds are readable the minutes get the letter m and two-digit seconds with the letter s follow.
11h23
